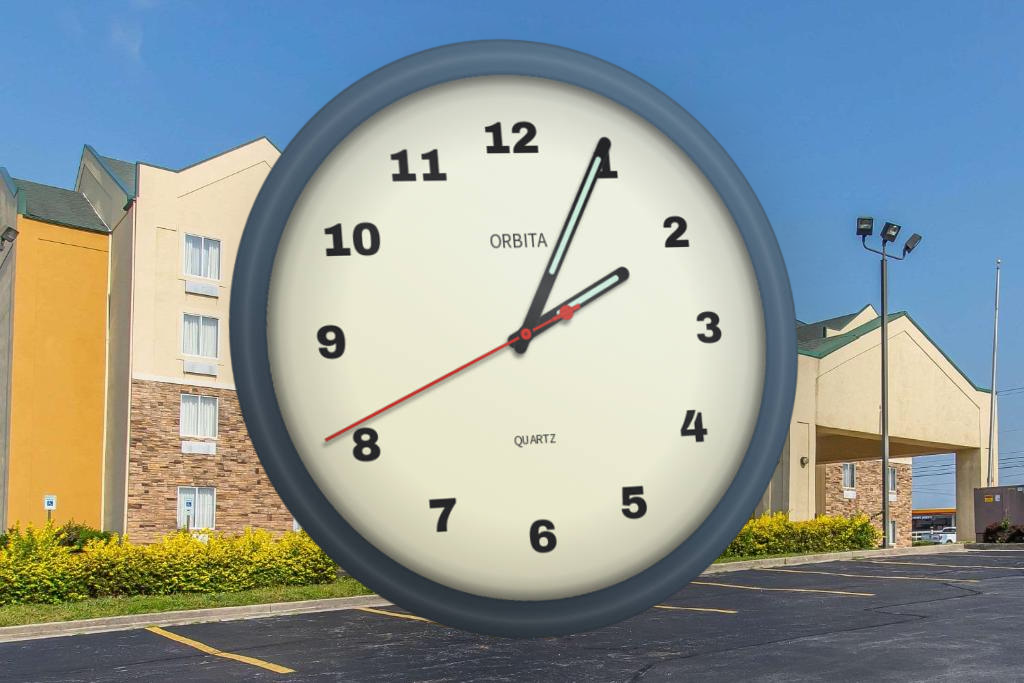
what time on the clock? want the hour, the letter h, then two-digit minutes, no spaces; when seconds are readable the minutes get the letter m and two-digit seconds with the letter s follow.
2h04m41s
